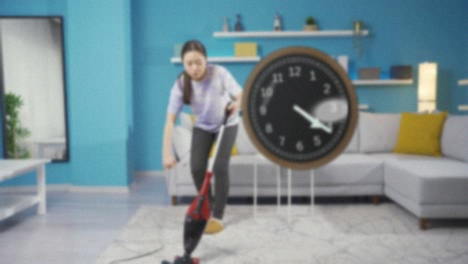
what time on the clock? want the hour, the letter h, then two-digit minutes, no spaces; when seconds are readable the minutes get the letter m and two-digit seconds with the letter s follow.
4h21
